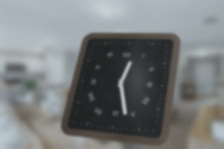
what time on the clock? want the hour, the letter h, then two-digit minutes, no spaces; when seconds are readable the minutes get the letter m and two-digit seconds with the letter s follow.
12h27
